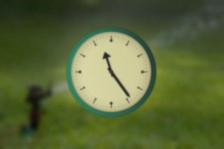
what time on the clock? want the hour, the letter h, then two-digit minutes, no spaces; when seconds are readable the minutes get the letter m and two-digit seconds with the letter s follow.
11h24
